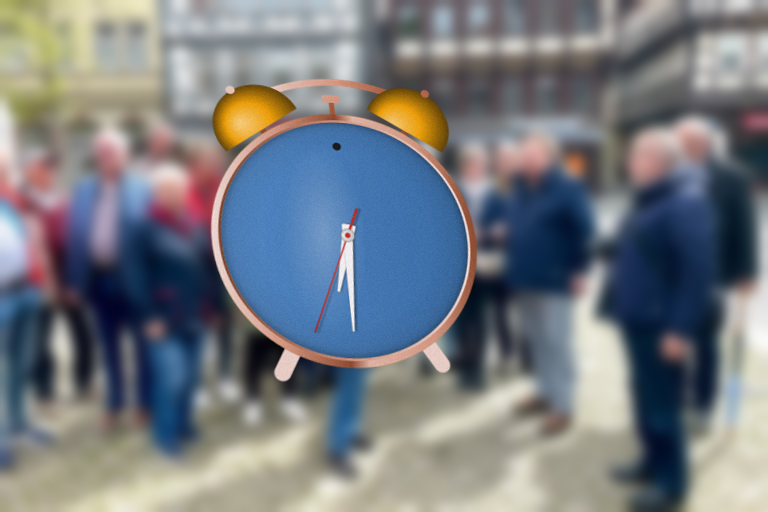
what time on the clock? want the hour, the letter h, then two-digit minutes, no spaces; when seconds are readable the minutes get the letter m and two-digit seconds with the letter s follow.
6h30m34s
